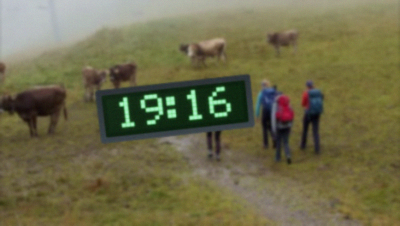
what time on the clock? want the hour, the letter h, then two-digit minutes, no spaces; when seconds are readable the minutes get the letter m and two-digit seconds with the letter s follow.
19h16
